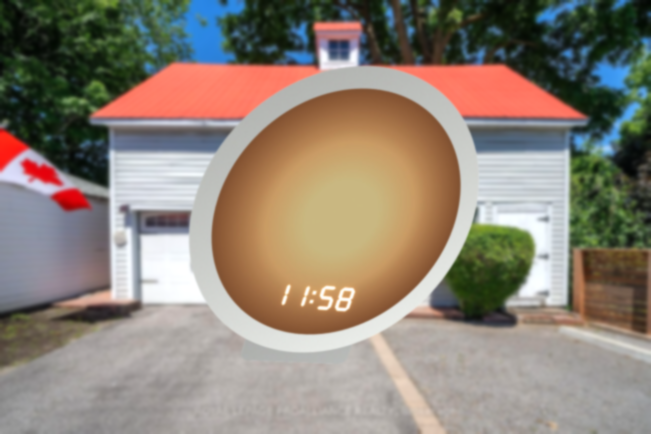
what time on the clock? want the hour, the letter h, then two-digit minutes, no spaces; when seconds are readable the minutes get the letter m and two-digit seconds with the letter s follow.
11h58
